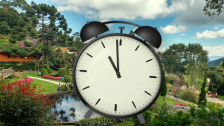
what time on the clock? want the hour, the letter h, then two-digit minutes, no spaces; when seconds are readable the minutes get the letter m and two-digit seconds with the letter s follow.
10h59
